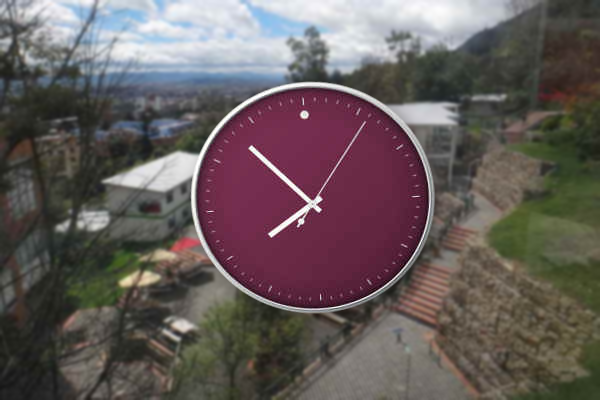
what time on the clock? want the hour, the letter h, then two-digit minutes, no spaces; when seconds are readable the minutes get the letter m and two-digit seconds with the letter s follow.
7h53m06s
